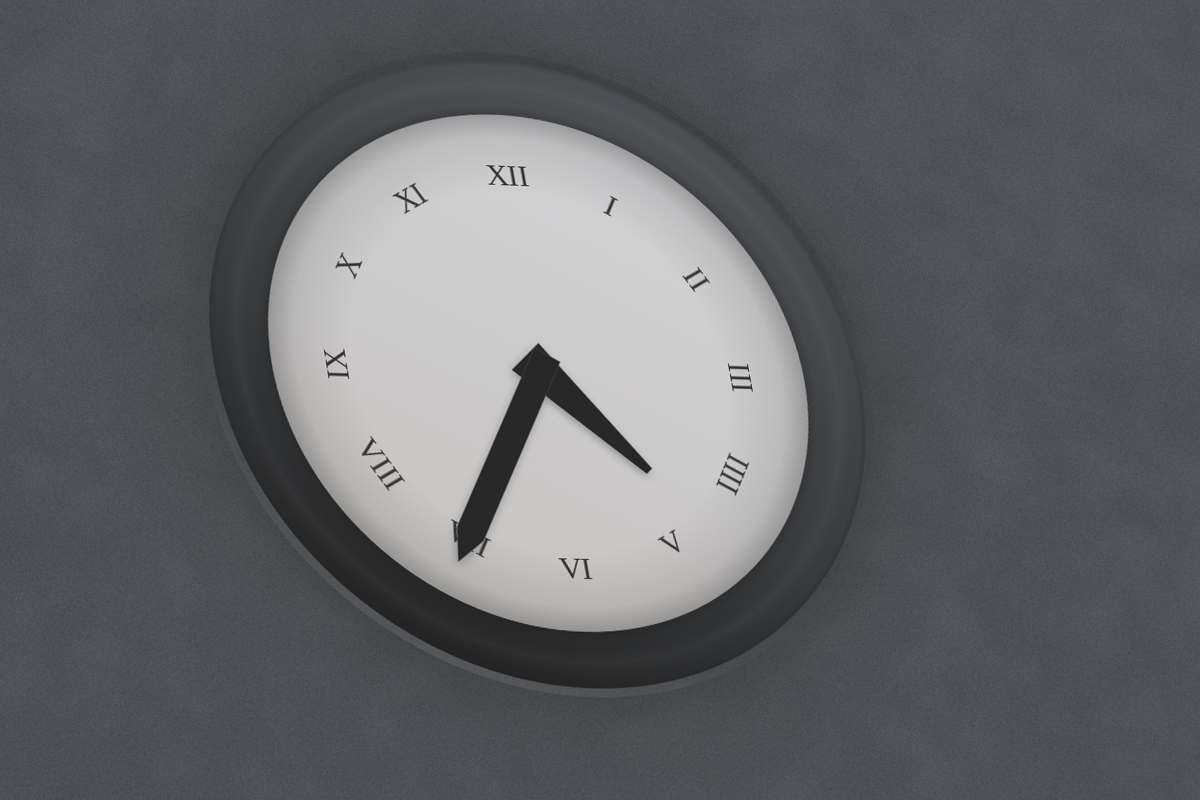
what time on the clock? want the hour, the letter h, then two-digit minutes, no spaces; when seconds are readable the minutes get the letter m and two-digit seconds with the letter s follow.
4h35
